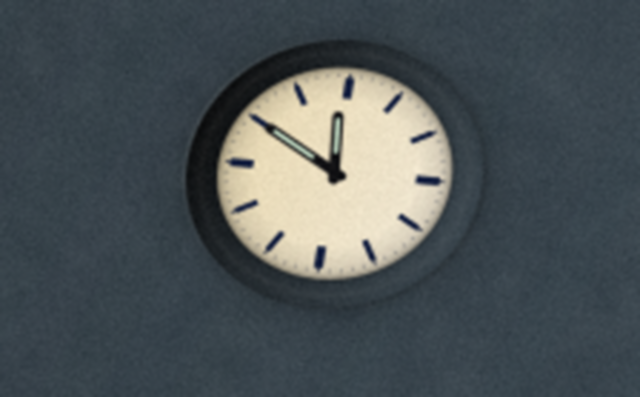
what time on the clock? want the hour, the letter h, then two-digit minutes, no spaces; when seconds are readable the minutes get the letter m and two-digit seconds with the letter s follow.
11h50
